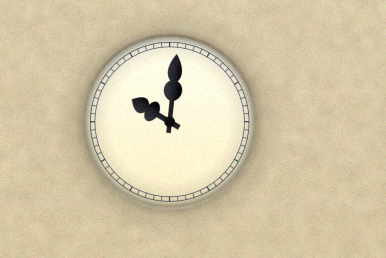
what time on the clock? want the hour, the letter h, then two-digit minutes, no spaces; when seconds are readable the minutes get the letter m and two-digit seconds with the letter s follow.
10h01
